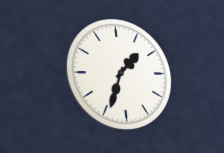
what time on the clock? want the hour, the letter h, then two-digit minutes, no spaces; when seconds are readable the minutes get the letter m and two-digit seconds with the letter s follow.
1h34
